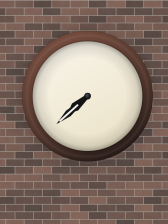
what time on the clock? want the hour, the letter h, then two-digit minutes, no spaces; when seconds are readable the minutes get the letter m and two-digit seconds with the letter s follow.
7h38
